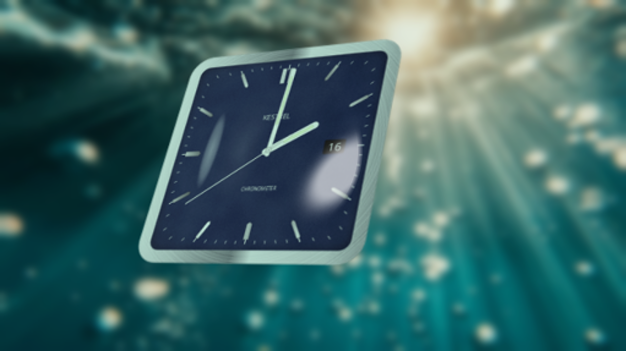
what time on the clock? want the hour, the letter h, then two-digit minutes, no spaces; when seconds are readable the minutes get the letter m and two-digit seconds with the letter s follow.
2h00m39s
